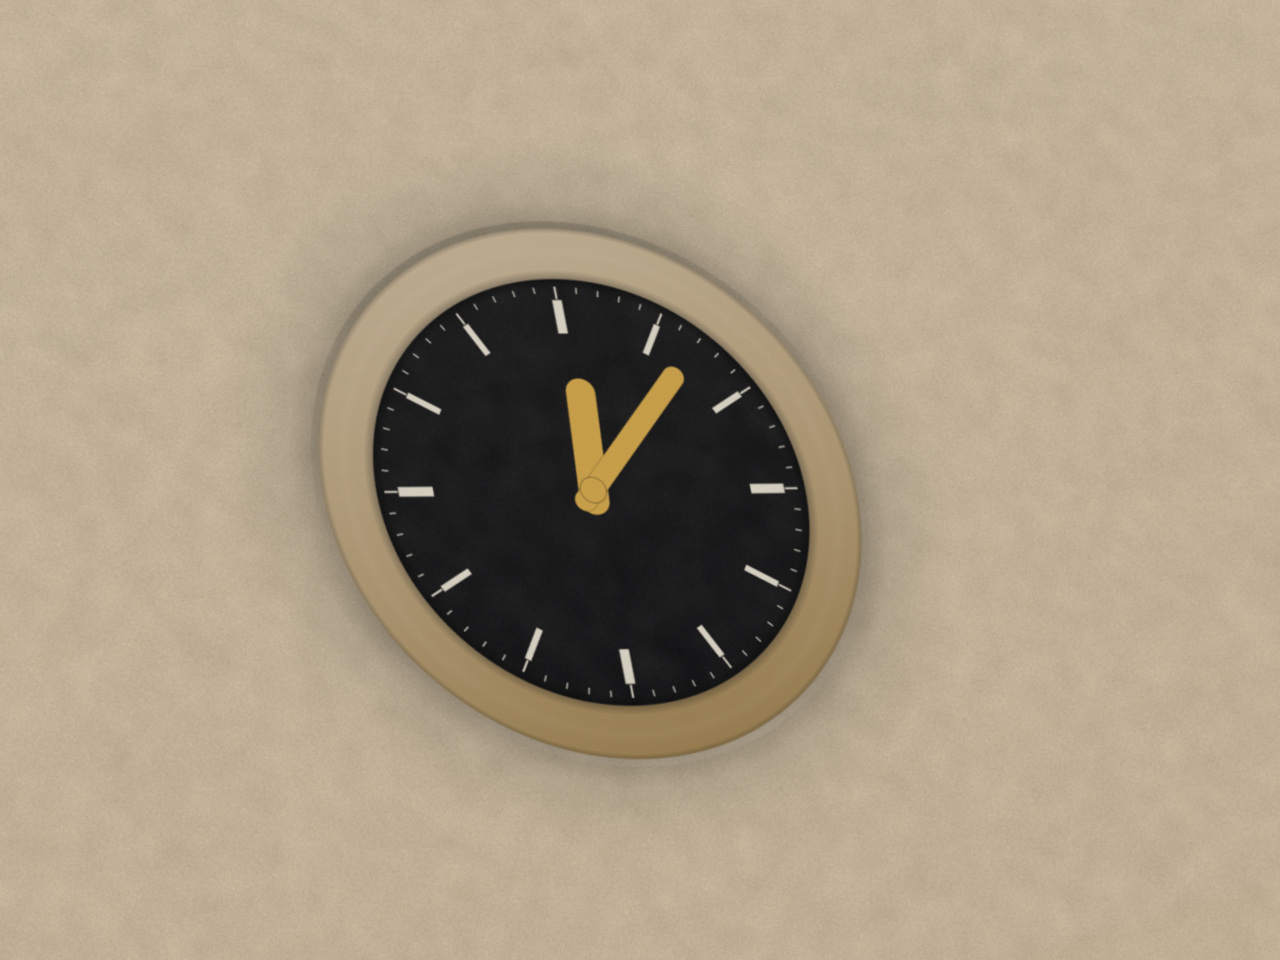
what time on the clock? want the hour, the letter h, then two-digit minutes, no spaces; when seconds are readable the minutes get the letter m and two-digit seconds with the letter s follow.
12h07
